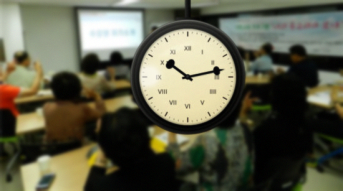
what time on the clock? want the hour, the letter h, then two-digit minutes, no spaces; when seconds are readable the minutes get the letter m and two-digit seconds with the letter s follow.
10h13
